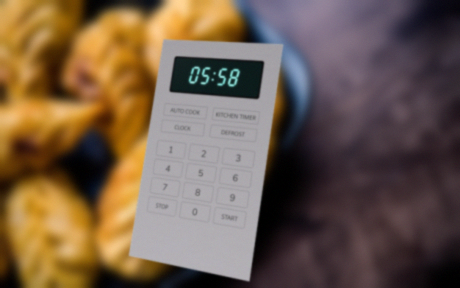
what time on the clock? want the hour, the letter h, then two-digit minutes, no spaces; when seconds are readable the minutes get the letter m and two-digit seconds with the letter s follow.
5h58
